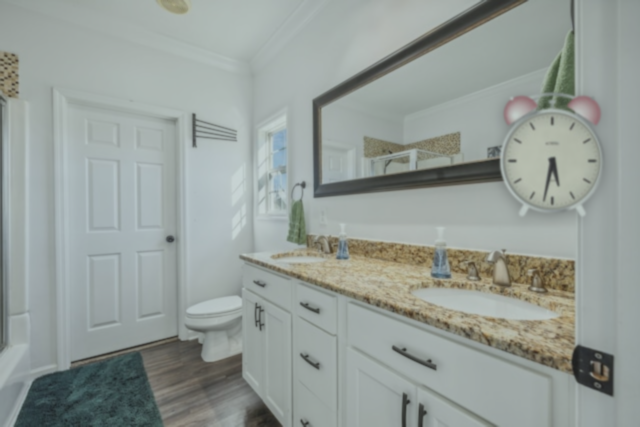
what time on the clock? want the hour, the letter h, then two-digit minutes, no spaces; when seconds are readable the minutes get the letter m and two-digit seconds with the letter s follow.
5h32
